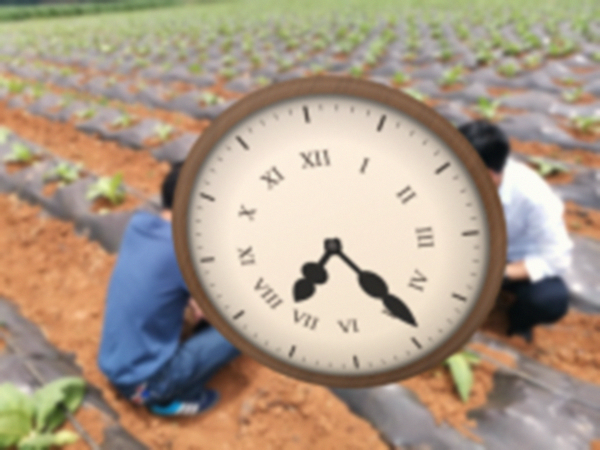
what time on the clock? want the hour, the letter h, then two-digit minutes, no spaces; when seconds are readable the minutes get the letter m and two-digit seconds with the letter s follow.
7h24
